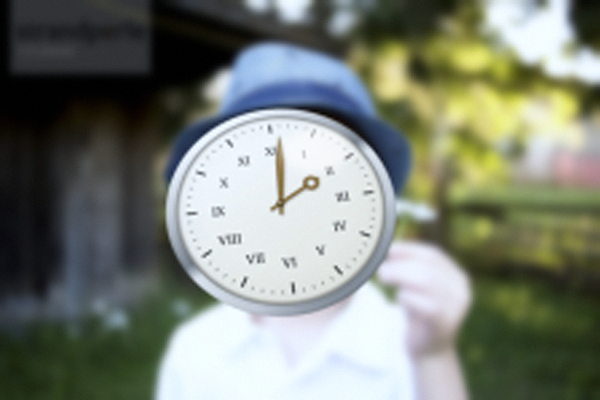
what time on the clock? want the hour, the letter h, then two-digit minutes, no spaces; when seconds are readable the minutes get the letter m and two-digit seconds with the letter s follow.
2h01
